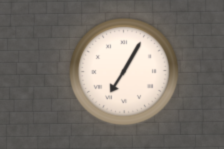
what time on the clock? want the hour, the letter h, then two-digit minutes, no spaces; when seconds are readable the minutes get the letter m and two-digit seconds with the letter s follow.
7h05
